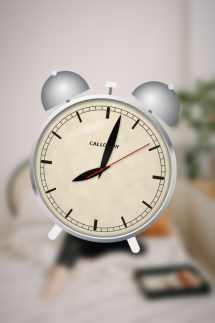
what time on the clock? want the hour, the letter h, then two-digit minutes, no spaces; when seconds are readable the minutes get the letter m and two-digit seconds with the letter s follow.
8h02m09s
